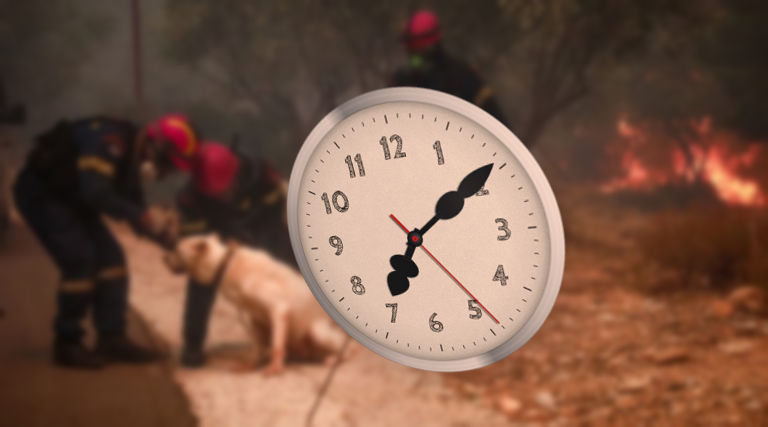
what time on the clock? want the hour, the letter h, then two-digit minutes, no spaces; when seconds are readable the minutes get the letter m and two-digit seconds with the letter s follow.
7h09m24s
